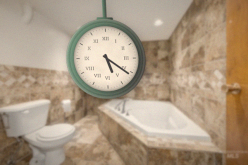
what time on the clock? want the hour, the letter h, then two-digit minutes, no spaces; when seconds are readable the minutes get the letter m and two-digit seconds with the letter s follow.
5h21
